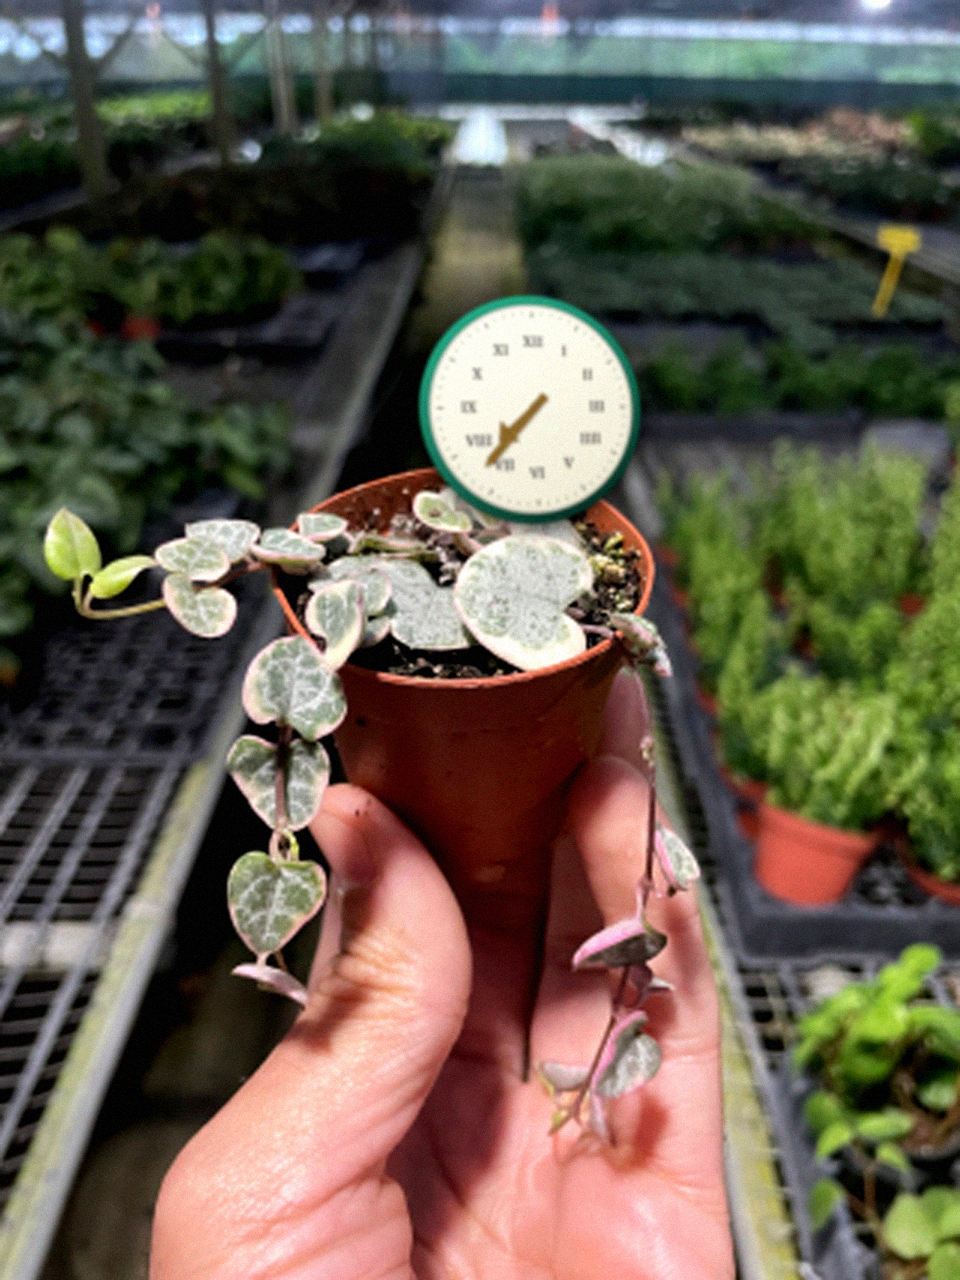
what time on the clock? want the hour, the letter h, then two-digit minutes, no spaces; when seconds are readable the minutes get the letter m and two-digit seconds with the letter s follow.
7h37
